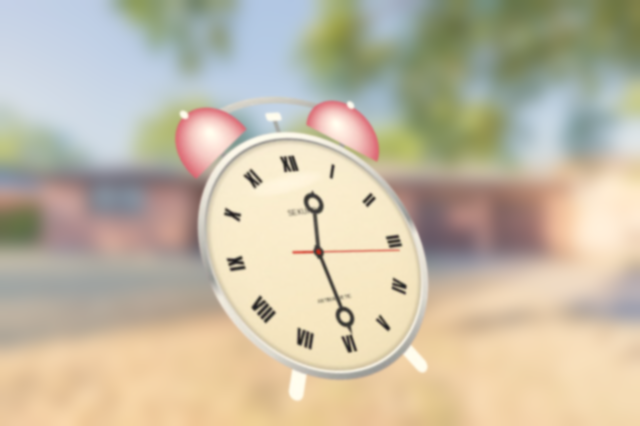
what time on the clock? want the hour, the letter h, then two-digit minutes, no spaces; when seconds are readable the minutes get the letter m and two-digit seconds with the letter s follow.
12h29m16s
